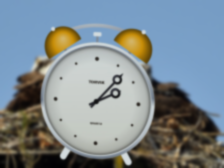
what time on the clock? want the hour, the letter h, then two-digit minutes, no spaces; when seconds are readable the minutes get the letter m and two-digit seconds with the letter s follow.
2h07
